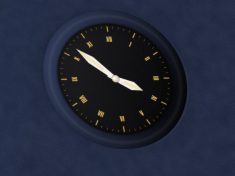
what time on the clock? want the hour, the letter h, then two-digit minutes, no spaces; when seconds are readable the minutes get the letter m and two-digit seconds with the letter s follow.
3h52
